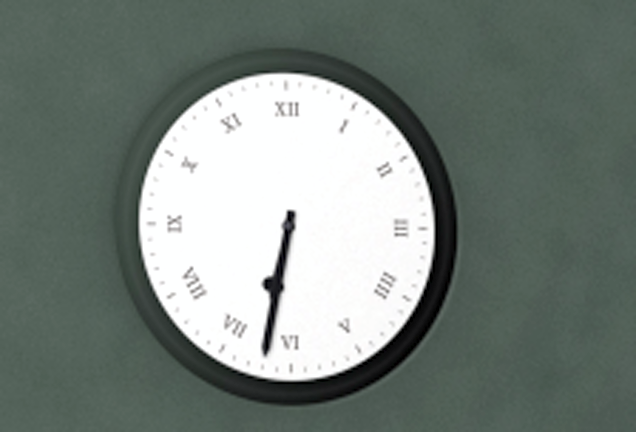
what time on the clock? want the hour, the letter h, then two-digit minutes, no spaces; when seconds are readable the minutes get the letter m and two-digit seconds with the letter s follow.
6h32
